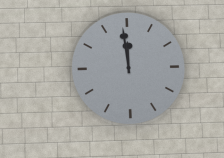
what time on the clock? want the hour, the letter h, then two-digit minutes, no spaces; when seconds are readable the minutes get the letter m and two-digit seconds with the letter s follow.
11h59
